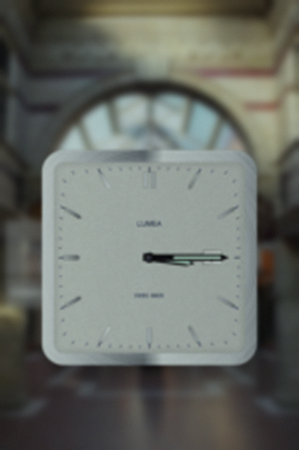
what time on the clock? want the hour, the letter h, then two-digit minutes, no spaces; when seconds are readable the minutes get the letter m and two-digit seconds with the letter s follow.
3h15
